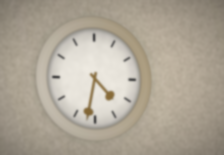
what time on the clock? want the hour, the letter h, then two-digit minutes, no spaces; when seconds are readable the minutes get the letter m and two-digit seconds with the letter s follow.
4h32
